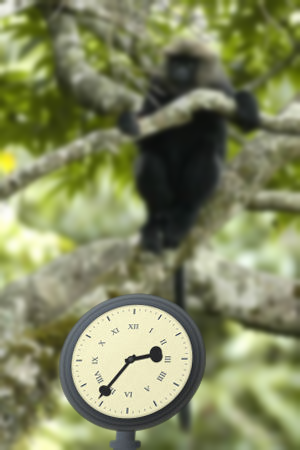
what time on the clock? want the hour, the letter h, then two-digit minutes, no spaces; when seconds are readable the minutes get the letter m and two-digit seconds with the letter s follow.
2h36
